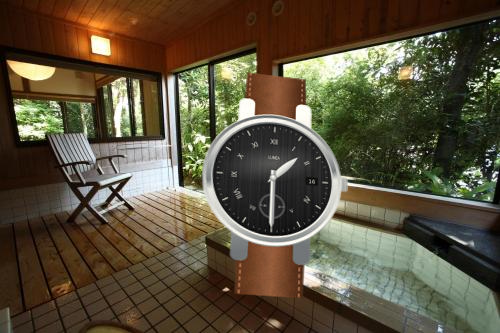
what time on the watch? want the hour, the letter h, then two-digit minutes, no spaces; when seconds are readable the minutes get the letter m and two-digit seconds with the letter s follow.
1h30
